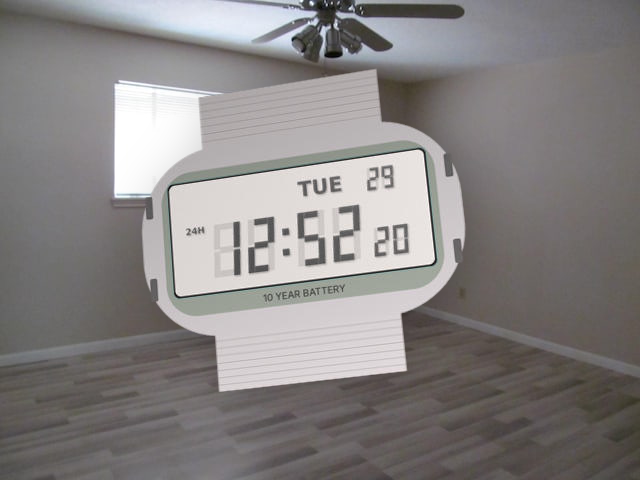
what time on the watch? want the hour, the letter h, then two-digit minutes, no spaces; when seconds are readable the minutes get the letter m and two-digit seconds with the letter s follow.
12h52m20s
